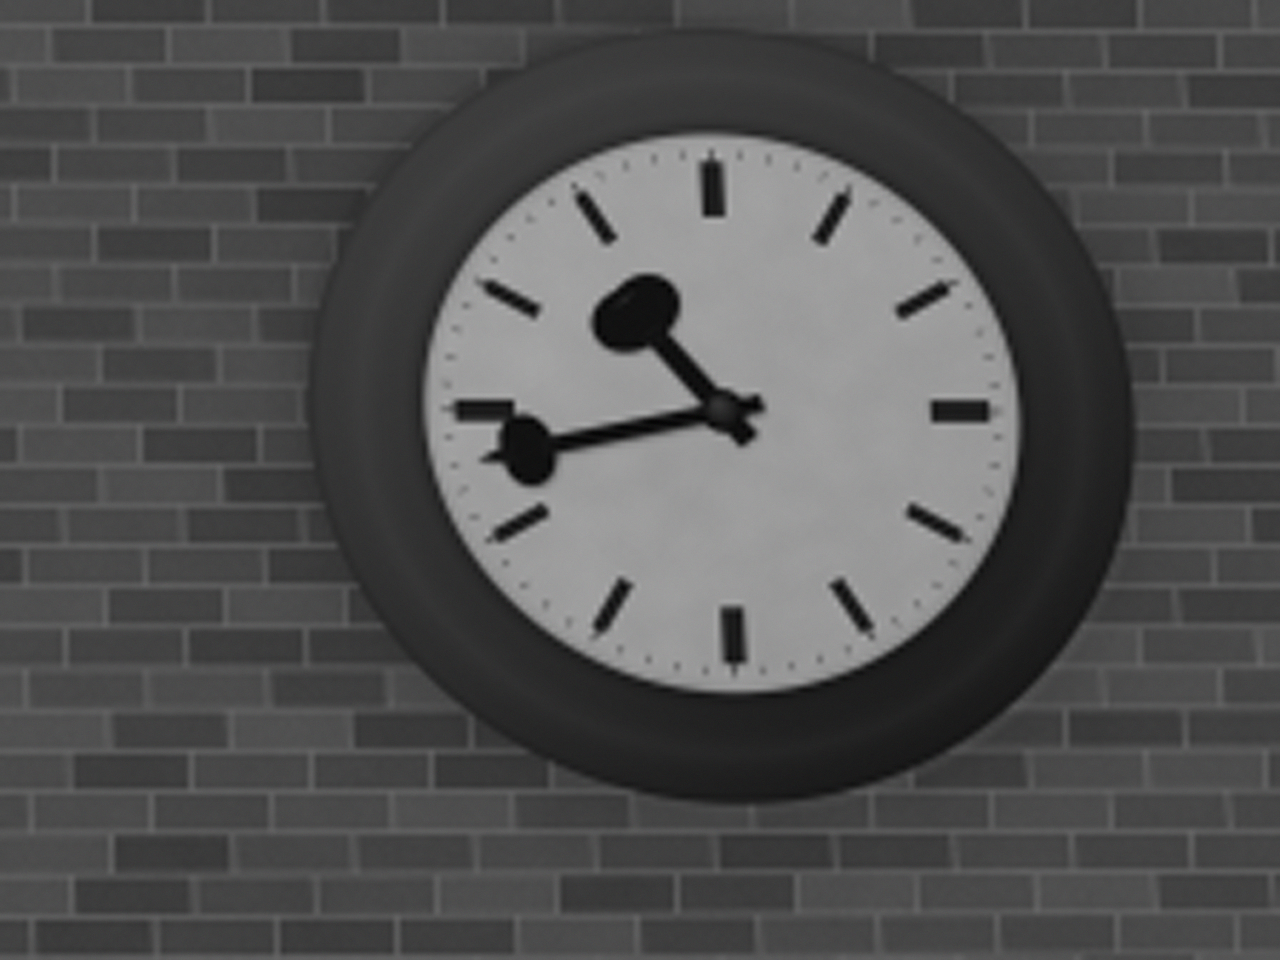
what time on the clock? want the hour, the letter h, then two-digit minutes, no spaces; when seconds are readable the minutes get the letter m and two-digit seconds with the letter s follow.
10h43
